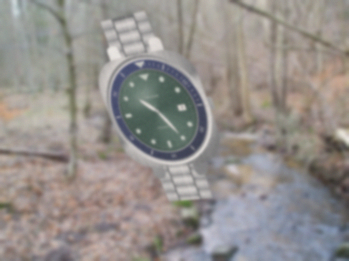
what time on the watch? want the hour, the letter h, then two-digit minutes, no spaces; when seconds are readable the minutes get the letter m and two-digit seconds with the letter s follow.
10h25
